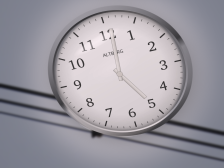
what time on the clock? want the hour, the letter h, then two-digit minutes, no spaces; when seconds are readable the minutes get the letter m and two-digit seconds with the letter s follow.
5h01
